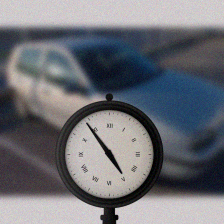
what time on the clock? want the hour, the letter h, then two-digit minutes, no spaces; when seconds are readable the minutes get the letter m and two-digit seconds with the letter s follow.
4h54
